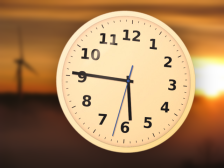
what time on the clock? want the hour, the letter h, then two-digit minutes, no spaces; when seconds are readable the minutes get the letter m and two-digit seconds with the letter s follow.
5h45m32s
